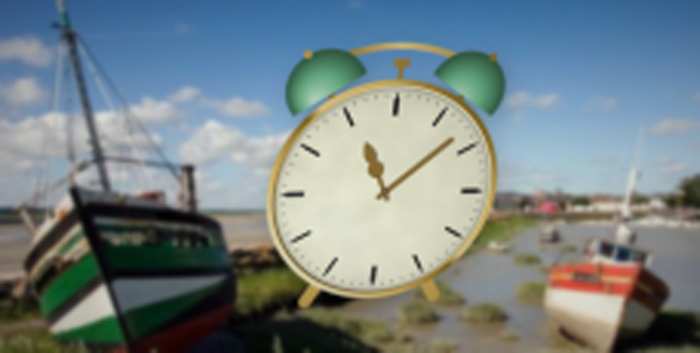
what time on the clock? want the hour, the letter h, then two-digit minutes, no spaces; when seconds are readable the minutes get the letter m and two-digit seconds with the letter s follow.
11h08
